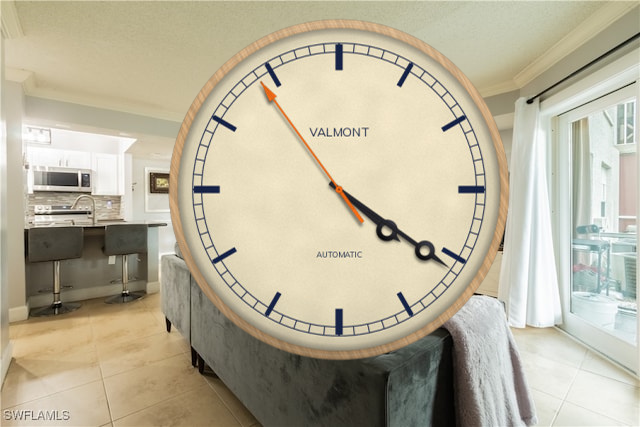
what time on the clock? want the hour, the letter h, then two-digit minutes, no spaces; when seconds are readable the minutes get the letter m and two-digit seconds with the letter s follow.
4h20m54s
